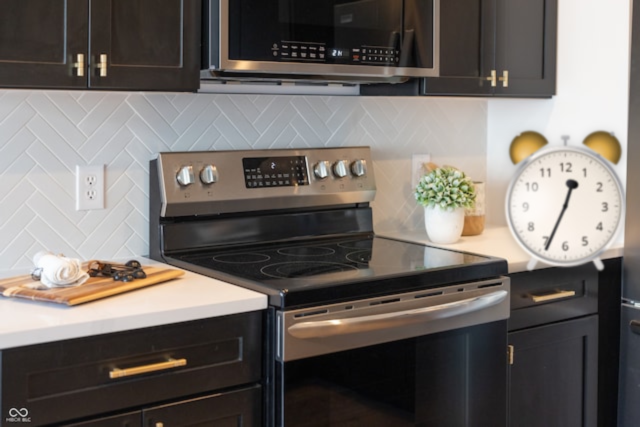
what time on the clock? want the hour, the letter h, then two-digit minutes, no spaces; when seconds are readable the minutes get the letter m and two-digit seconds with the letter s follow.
12h34
